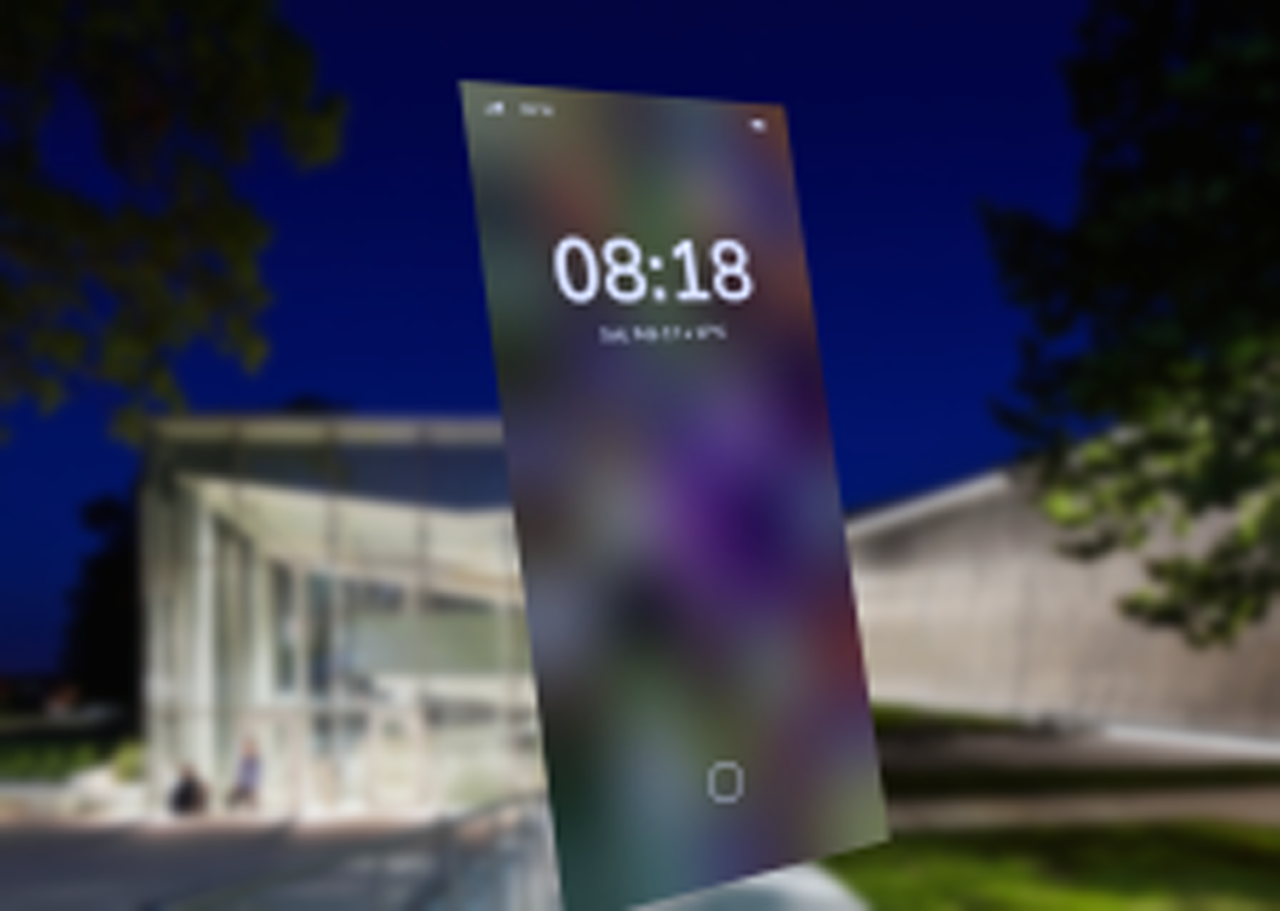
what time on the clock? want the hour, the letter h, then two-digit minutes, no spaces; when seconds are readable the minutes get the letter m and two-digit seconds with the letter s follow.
8h18
